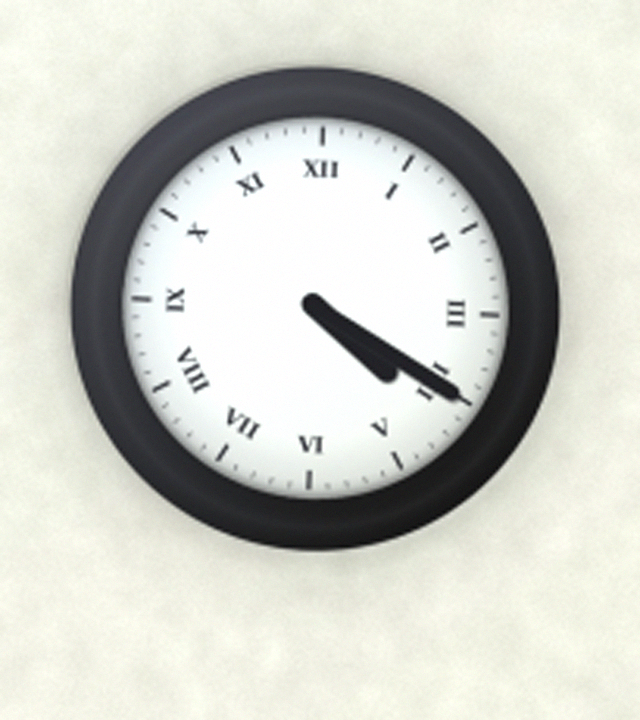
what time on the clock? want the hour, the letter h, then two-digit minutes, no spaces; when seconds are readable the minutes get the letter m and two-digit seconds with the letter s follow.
4h20
